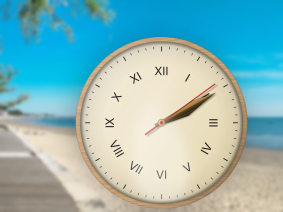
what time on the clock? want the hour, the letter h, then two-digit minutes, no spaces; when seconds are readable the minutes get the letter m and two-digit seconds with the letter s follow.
2h10m09s
